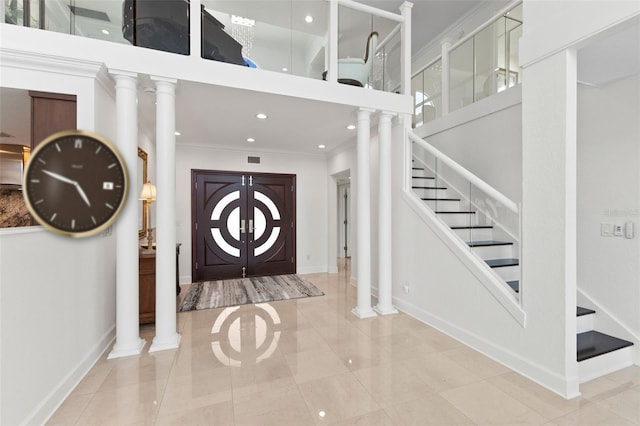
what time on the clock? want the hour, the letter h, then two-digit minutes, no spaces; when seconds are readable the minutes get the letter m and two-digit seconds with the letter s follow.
4h48
